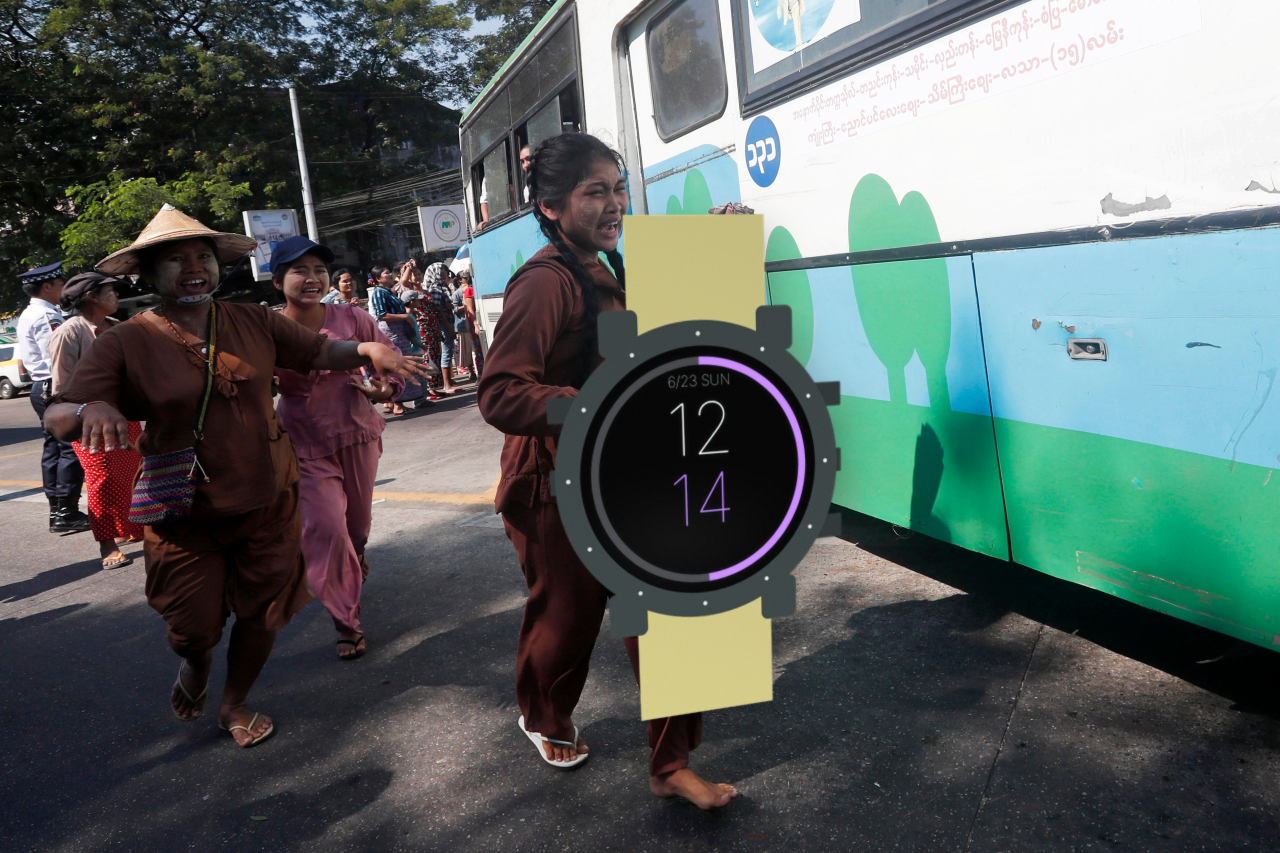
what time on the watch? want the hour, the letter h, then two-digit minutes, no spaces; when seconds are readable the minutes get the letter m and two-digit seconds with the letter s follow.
12h14
